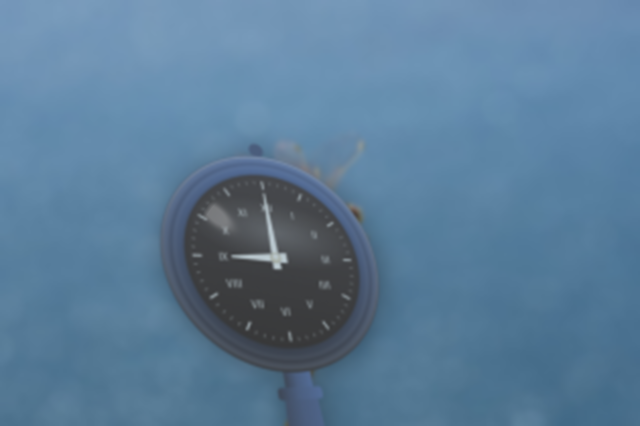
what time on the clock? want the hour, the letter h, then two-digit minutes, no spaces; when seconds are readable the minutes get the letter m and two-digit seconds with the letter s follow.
9h00
